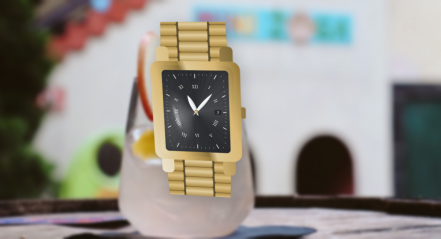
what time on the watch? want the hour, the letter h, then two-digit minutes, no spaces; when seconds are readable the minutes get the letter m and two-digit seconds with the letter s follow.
11h07
